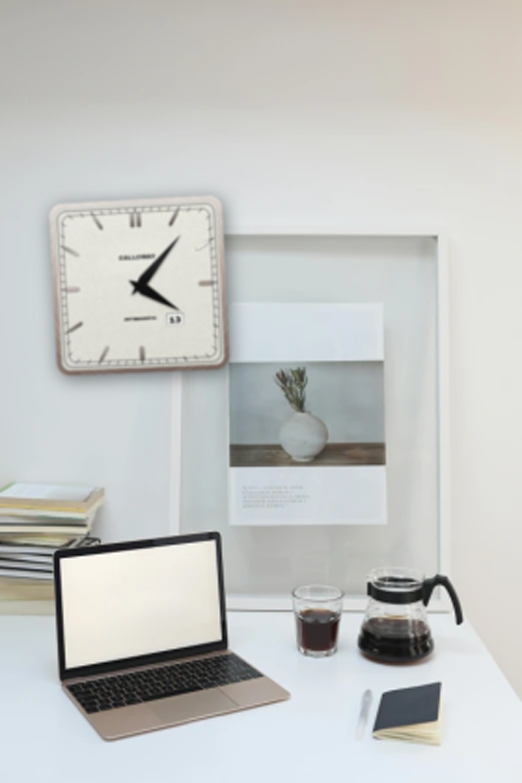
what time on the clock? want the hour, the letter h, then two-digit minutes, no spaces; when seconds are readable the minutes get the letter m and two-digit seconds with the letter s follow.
4h07
